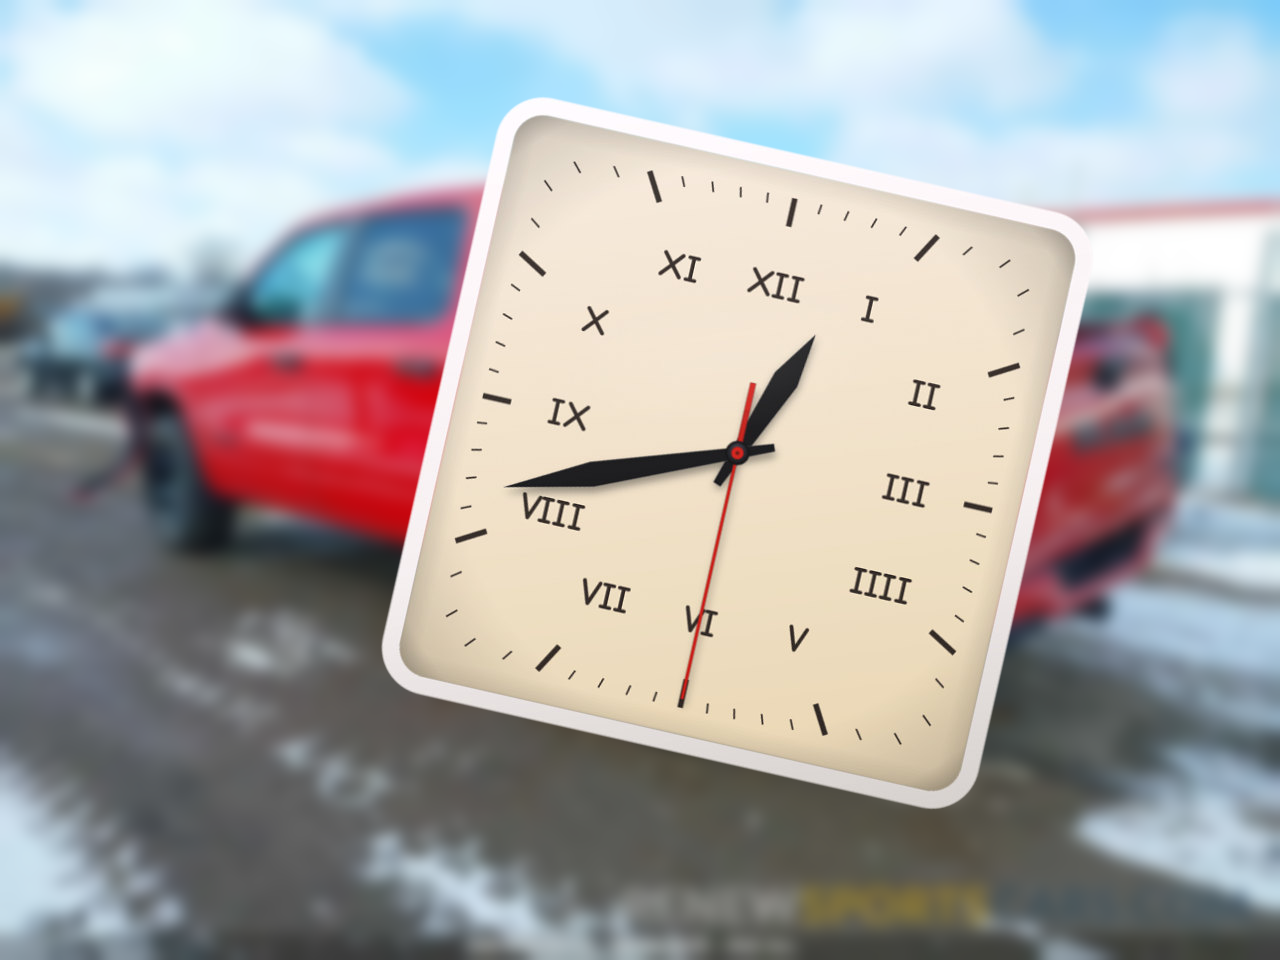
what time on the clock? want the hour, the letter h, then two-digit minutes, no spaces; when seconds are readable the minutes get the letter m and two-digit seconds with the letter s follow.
12h41m30s
